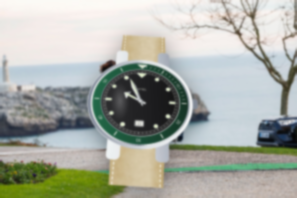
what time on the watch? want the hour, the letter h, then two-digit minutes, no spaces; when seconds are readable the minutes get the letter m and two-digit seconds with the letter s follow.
9h56
